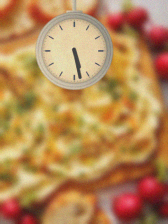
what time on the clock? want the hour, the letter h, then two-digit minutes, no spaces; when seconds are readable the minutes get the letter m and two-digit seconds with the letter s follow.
5h28
